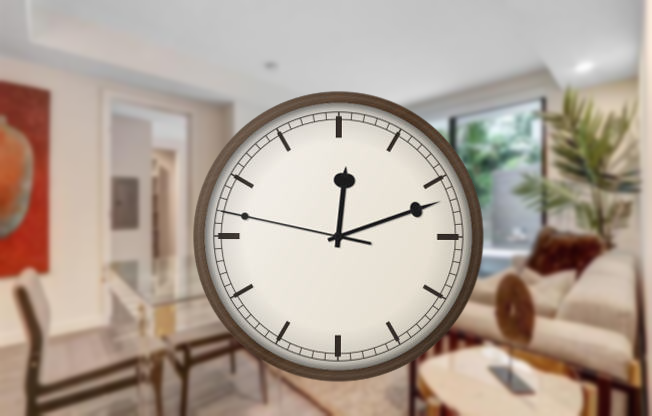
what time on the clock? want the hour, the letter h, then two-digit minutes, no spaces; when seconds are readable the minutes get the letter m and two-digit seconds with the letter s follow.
12h11m47s
